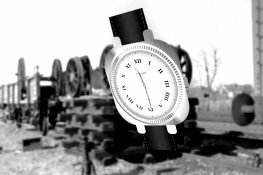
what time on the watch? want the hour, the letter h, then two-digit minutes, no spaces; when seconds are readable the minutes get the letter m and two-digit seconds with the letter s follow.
11h30
